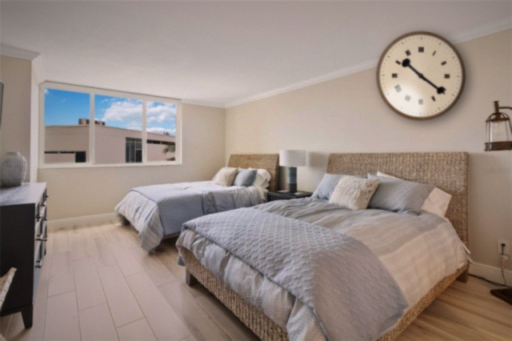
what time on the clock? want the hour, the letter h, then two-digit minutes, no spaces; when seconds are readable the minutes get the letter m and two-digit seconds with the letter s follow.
10h21
